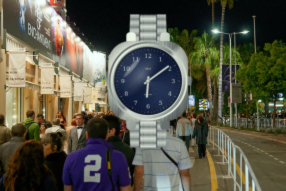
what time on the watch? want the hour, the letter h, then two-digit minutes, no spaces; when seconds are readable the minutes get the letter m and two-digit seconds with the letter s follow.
6h09
